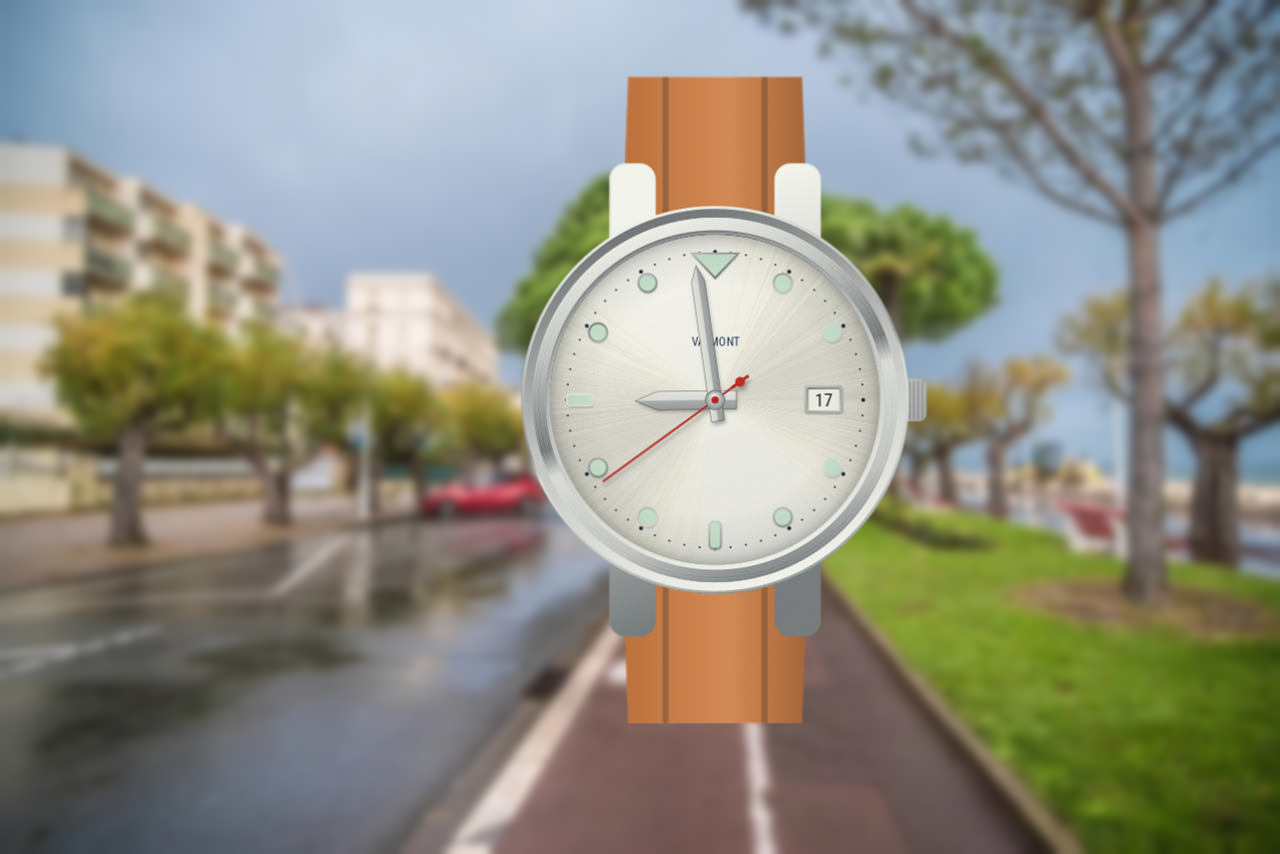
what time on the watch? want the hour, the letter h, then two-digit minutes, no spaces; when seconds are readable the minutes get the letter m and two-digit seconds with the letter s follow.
8h58m39s
